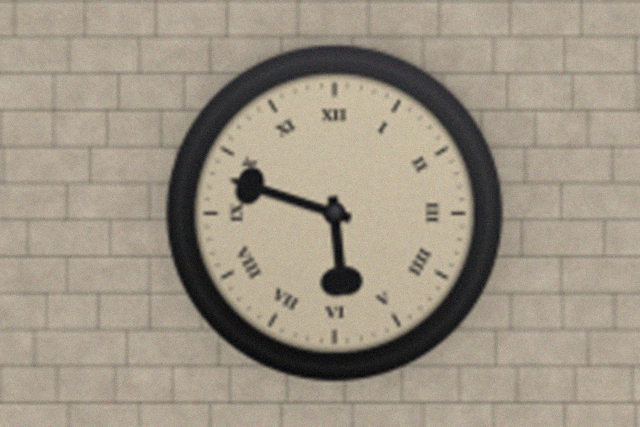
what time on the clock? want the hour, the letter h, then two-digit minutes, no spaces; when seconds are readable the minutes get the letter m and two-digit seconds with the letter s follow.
5h48
